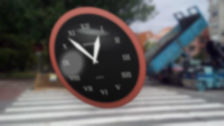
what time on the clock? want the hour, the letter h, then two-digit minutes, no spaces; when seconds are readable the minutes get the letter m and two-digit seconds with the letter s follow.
12h53
